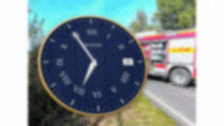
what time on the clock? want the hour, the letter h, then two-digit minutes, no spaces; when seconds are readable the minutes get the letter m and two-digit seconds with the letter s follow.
6h55
